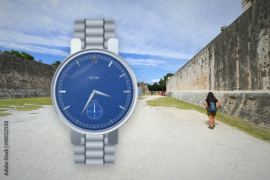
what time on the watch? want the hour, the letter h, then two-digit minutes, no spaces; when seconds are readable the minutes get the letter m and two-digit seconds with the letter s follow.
3h35
